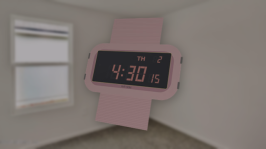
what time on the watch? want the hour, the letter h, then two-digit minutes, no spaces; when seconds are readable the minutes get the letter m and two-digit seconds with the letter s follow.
4h30m15s
